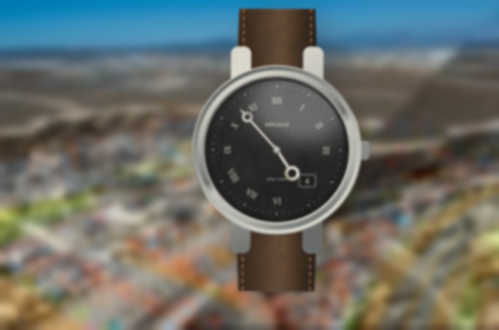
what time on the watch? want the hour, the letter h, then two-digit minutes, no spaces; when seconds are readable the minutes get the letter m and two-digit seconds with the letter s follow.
4h53
